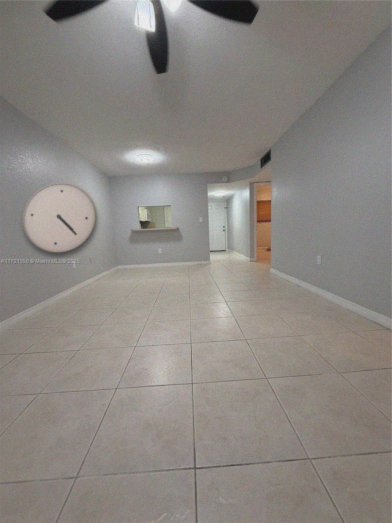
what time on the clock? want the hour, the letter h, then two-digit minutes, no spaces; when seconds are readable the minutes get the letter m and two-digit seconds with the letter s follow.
4h22
